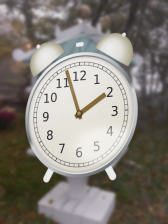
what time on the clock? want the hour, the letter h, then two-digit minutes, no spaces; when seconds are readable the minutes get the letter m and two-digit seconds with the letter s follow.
1h57
